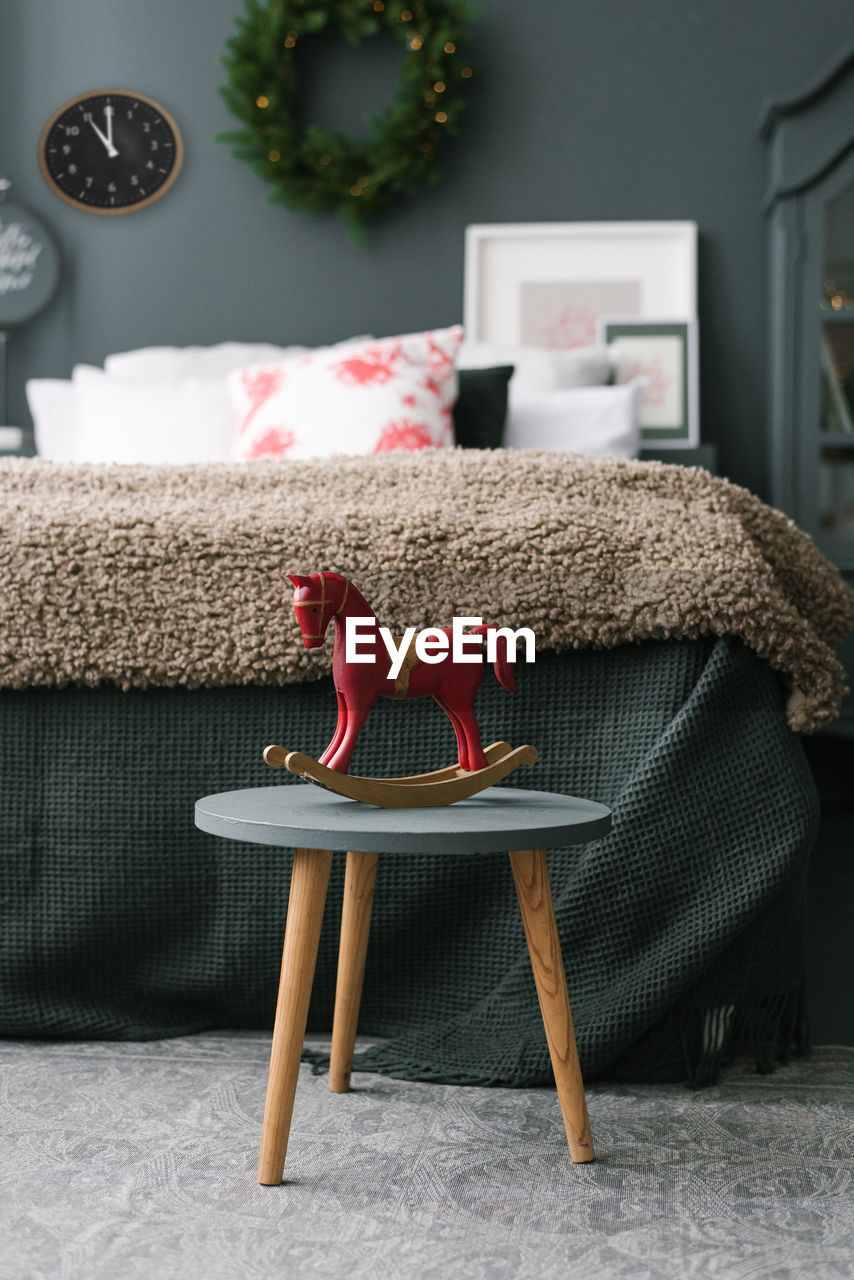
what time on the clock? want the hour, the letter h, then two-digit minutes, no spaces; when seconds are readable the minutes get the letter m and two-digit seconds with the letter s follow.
11h00
